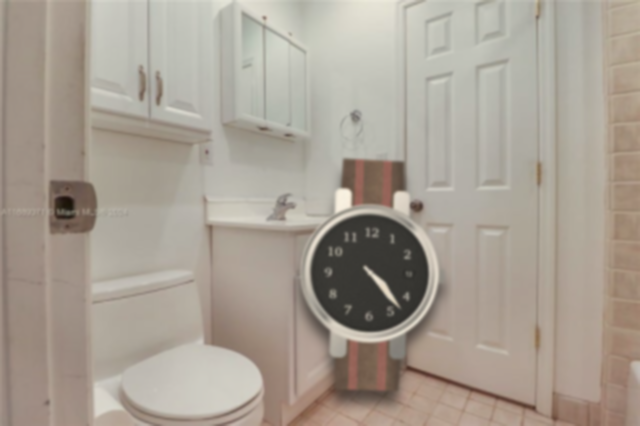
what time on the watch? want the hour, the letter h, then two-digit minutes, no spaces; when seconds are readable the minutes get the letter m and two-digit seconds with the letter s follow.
4h23
